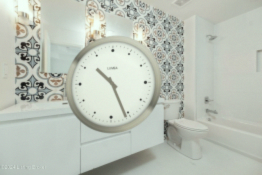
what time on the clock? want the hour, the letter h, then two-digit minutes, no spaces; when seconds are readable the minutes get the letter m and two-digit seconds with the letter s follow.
10h26
